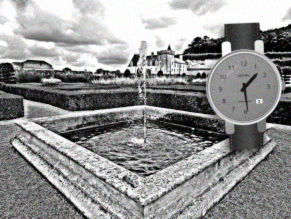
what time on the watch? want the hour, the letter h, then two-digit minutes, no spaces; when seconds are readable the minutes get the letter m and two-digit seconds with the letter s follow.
1h29
